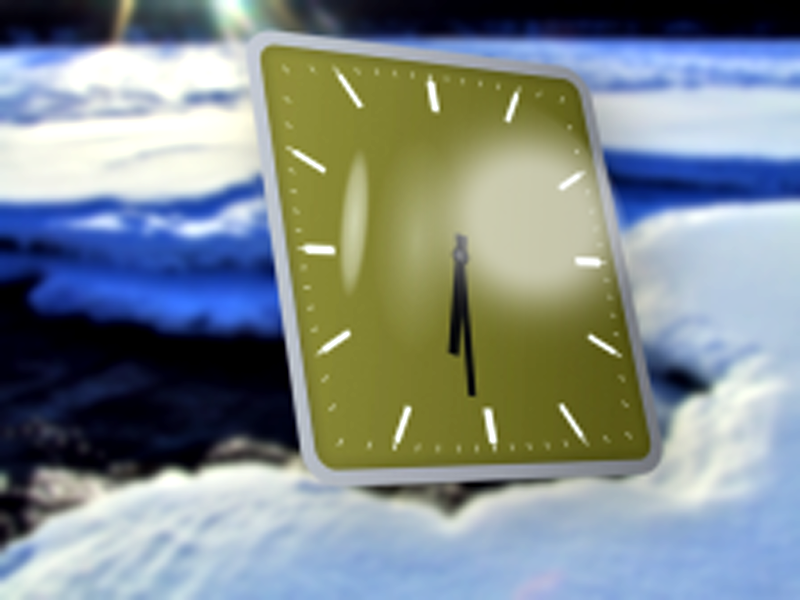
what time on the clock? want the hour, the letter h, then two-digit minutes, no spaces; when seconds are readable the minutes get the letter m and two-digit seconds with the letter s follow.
6h31
